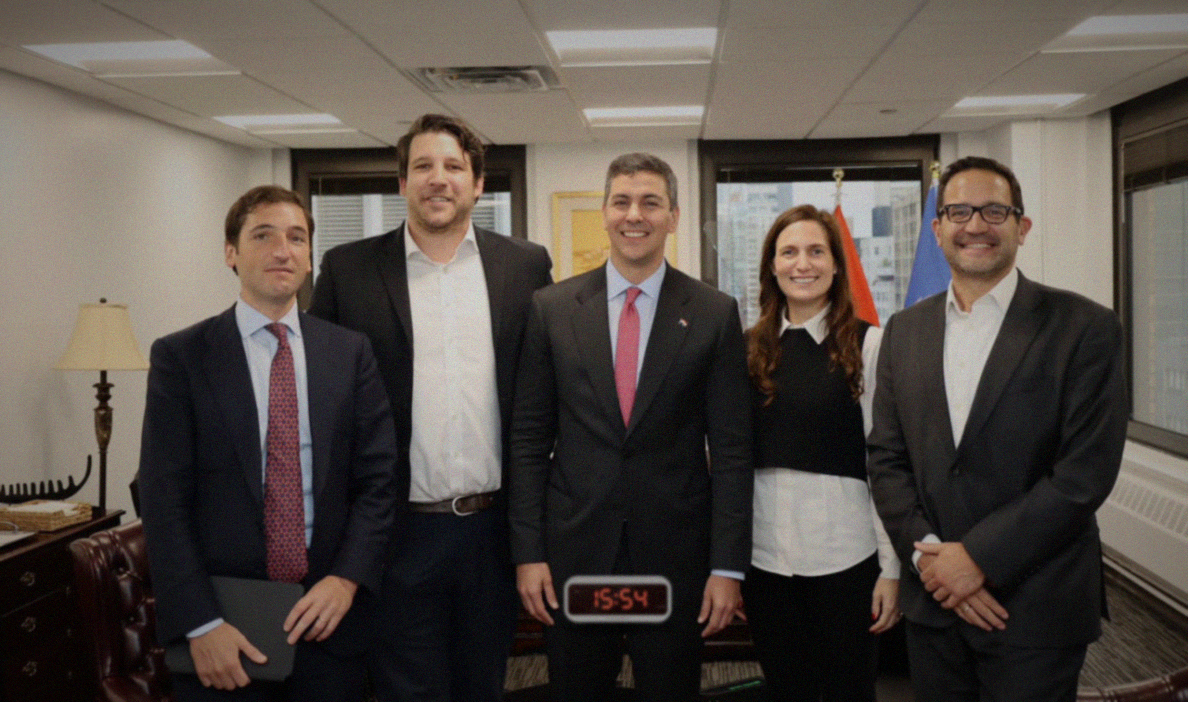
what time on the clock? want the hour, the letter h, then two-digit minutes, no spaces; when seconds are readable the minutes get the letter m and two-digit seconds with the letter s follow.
15h54
